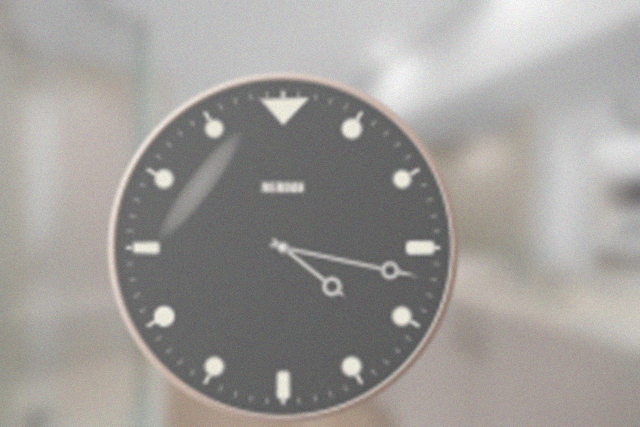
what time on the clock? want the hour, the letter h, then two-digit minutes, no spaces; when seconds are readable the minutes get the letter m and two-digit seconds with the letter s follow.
4h17
